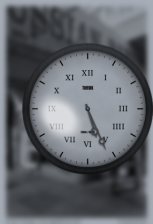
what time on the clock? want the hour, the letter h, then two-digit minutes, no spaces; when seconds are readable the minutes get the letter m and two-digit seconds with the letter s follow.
5h26
